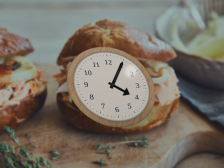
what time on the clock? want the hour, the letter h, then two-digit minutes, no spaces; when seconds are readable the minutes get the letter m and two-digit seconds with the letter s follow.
4h05
